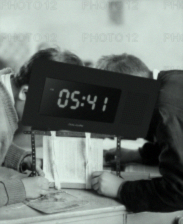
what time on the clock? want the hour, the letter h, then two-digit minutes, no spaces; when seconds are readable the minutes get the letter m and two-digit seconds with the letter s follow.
5h41
